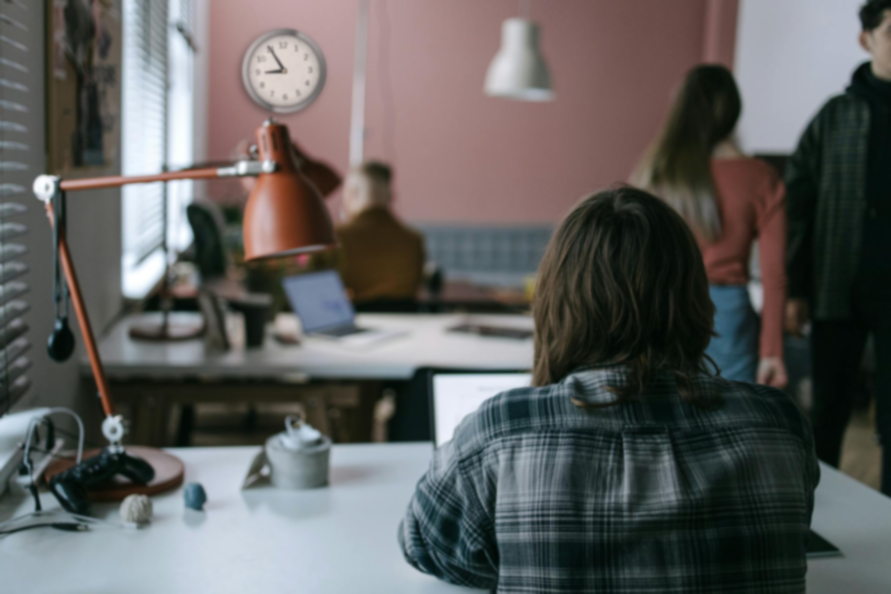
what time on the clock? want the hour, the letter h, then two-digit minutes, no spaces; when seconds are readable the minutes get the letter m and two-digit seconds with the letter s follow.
8h55
